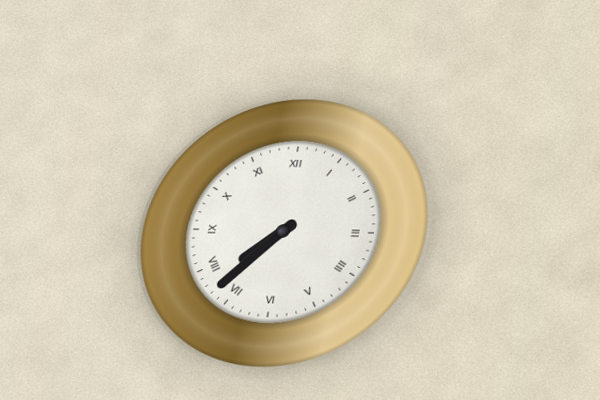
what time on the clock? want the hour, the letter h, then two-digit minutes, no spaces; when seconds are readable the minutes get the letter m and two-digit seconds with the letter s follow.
7h37
